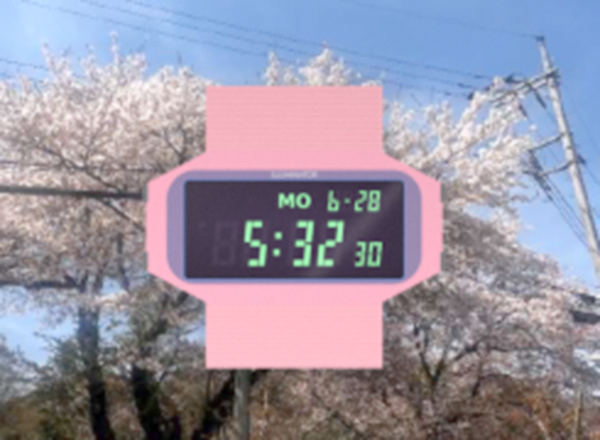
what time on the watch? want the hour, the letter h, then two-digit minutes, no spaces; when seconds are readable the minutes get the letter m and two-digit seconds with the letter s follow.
5h32m30s
